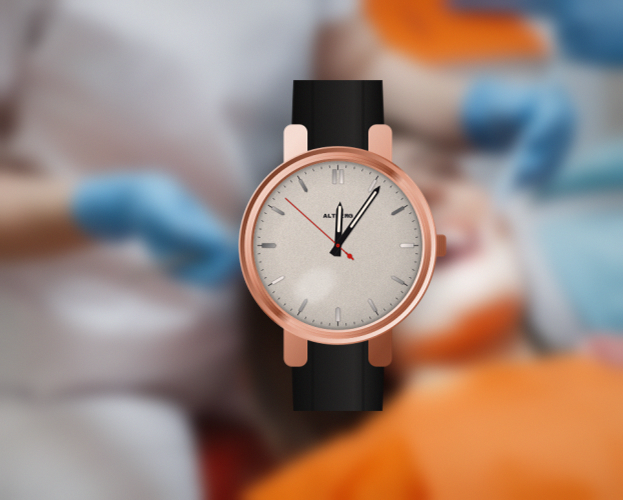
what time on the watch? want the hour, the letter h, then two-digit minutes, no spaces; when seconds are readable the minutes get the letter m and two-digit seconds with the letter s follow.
12h05m52s
